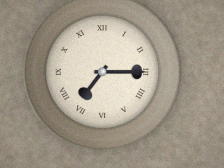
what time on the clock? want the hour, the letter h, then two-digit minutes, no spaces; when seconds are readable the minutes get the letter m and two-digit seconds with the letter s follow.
7h15
